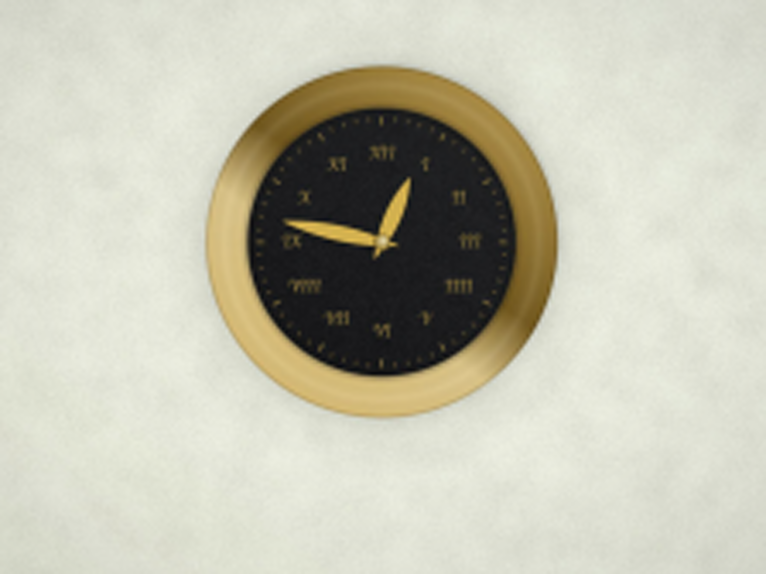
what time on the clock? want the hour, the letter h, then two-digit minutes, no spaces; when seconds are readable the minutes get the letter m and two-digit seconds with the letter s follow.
12h47
